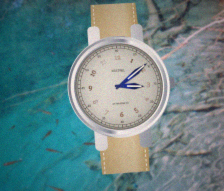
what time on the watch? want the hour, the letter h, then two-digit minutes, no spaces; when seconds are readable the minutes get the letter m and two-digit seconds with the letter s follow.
3h09
